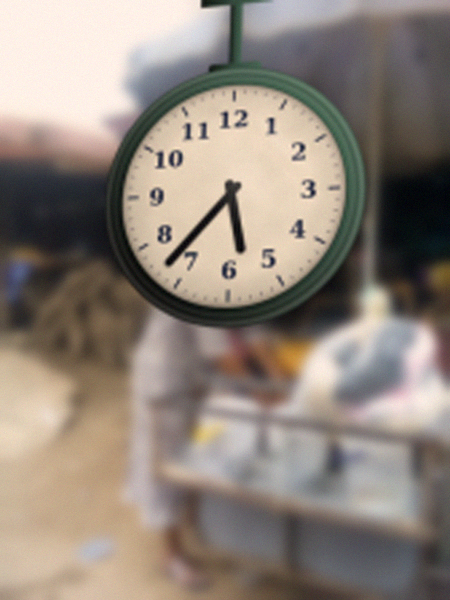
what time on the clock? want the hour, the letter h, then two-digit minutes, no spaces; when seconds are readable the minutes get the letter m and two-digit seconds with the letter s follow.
5h37
